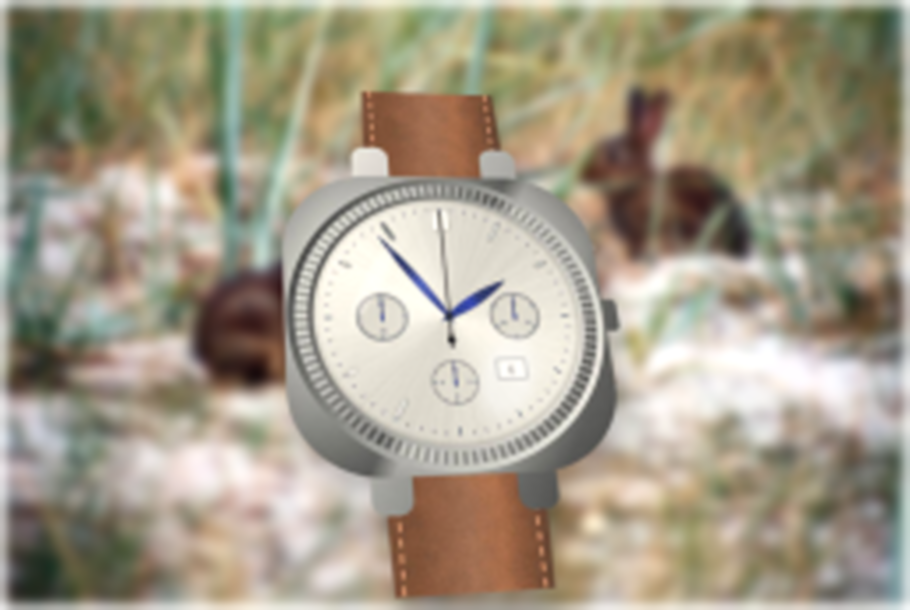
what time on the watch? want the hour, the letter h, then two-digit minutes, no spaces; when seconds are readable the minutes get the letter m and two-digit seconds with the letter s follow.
1h54
